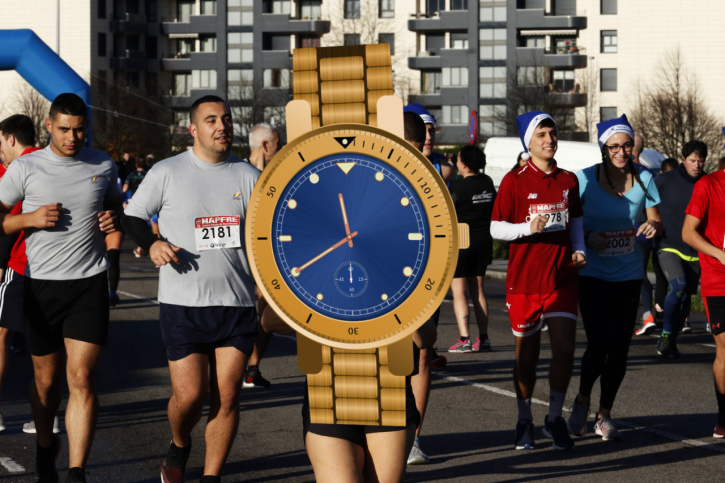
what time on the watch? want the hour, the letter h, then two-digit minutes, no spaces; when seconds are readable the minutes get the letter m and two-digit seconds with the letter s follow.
11h40
